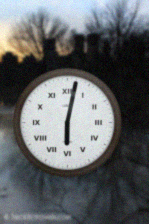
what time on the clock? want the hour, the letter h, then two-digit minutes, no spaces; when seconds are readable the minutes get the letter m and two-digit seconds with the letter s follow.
6h02
